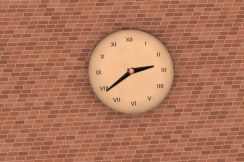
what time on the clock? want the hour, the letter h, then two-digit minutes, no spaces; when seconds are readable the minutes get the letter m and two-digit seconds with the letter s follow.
2h39
